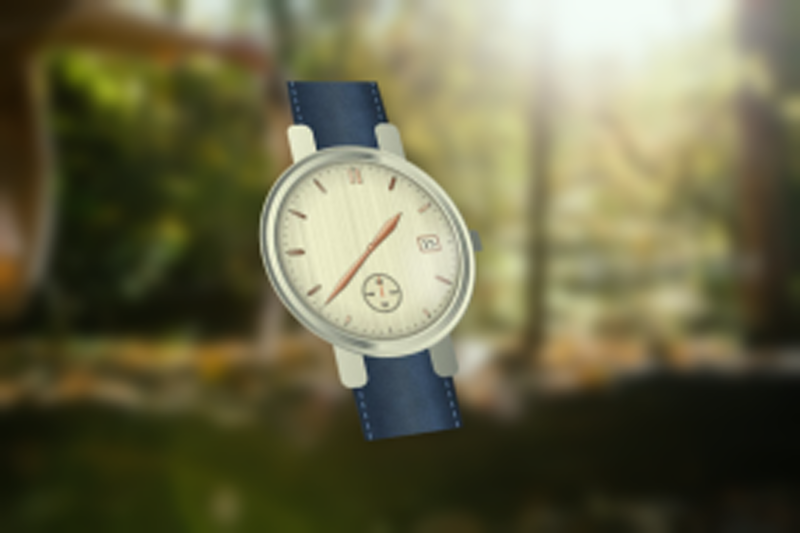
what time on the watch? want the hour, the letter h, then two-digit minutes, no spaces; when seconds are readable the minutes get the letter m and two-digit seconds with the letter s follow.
1h38
